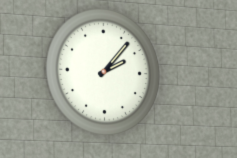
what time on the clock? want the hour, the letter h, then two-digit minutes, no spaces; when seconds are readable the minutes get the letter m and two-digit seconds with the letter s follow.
2h07
